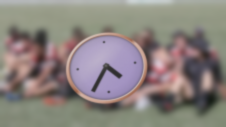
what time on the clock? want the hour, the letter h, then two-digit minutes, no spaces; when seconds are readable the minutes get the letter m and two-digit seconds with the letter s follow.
4h35
